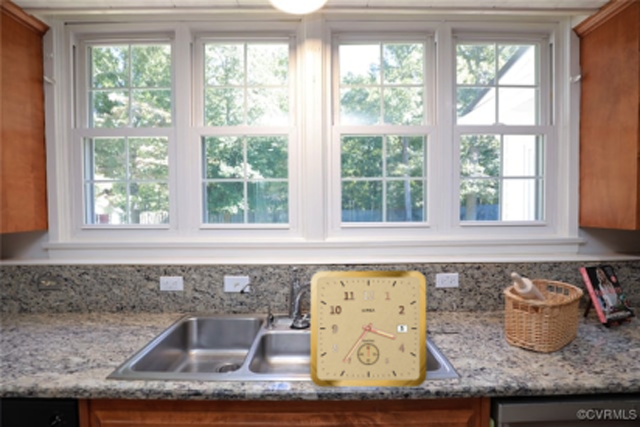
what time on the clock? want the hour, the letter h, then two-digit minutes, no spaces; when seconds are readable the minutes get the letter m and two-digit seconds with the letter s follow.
3h36
